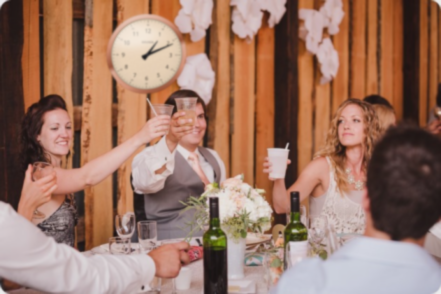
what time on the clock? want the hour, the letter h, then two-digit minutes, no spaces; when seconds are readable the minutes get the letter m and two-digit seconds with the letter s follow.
1h11
